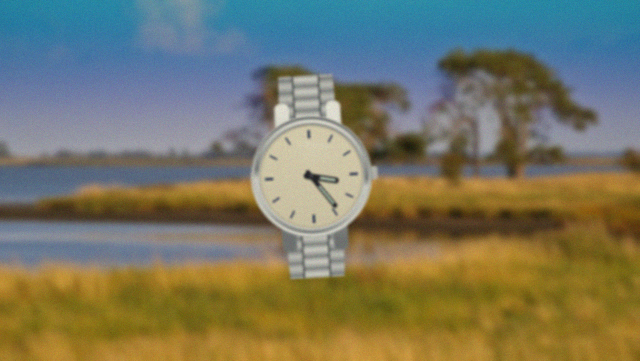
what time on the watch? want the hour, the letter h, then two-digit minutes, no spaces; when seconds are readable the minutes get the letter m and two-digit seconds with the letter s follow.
3h24
